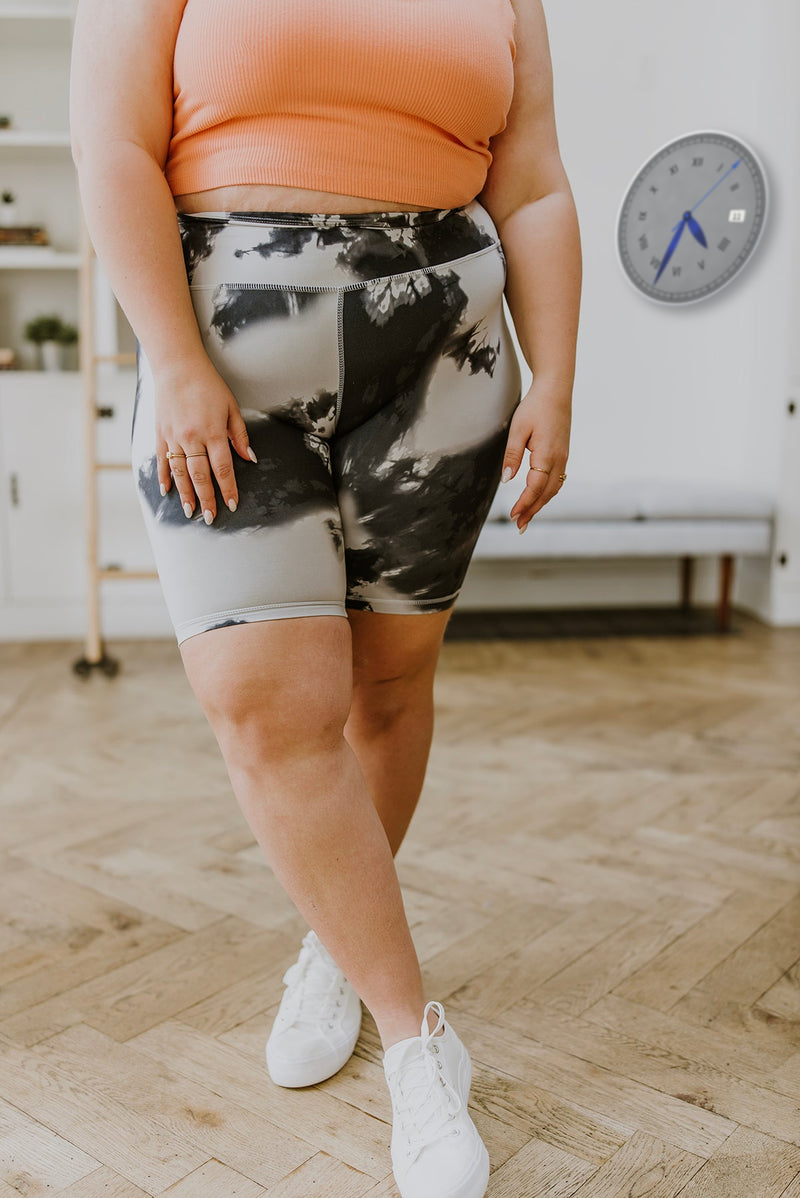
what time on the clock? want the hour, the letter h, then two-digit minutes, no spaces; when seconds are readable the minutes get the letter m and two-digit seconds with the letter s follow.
4h33m07s
